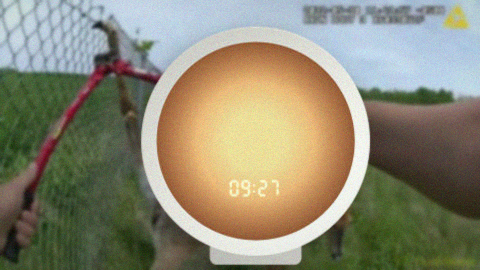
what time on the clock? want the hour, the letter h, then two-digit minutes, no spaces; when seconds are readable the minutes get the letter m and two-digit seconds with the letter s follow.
9h27
